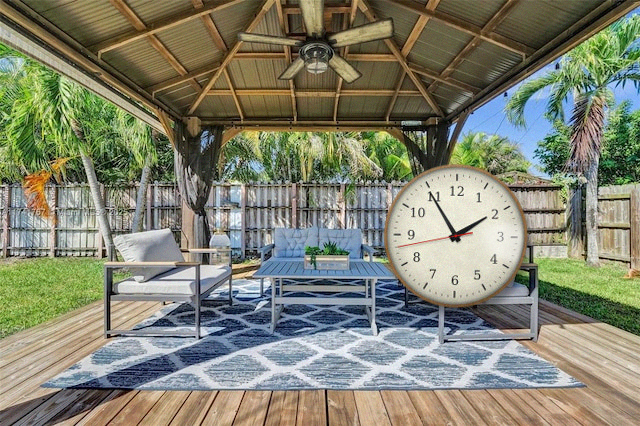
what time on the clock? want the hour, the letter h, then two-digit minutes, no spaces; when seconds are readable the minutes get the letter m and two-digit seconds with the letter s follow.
1h54m43s
